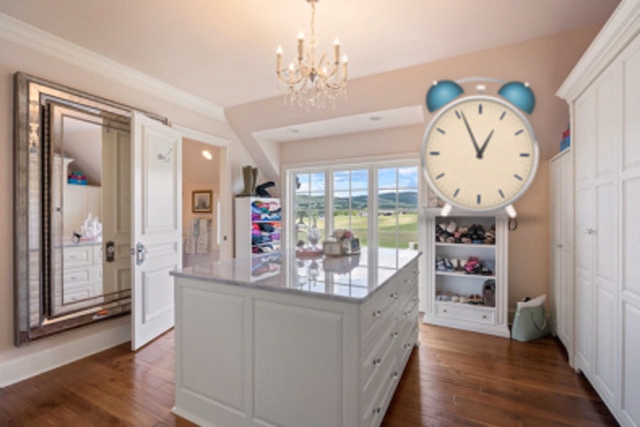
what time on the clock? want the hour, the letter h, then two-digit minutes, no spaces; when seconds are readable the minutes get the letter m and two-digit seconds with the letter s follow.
12h56
